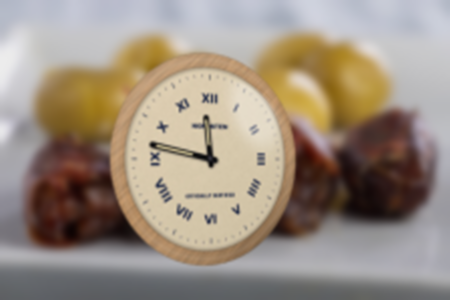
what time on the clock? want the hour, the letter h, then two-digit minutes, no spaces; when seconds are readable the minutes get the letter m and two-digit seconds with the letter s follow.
11h47
